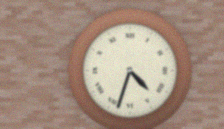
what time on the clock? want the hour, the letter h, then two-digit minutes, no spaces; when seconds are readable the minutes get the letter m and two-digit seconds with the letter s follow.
4h33
